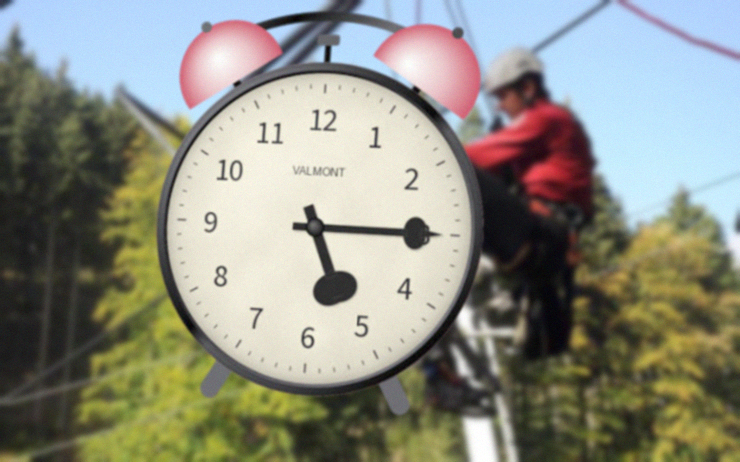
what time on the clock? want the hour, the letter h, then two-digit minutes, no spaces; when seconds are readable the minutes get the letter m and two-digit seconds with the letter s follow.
5h15
